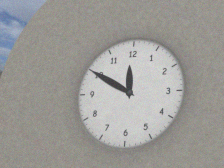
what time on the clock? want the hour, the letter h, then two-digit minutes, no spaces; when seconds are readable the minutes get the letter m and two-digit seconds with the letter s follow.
11h50
